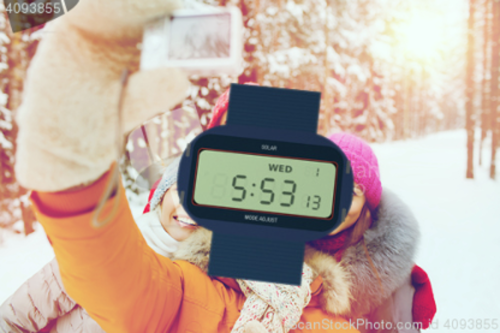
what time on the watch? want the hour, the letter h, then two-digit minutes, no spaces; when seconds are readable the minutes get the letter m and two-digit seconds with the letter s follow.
5h53m13s
